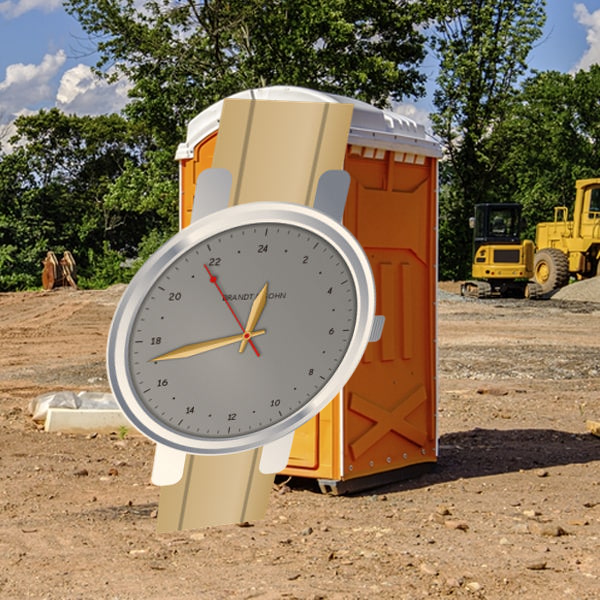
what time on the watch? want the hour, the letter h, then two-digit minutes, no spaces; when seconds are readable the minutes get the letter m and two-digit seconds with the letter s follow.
0h42m54s
